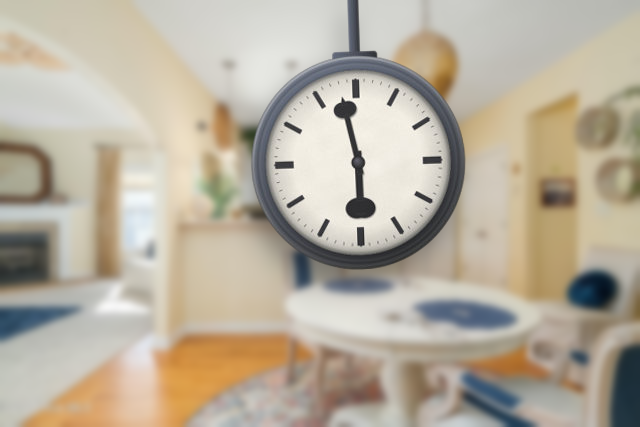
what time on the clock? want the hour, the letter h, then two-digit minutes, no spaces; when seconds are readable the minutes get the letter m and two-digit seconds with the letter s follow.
5h58
